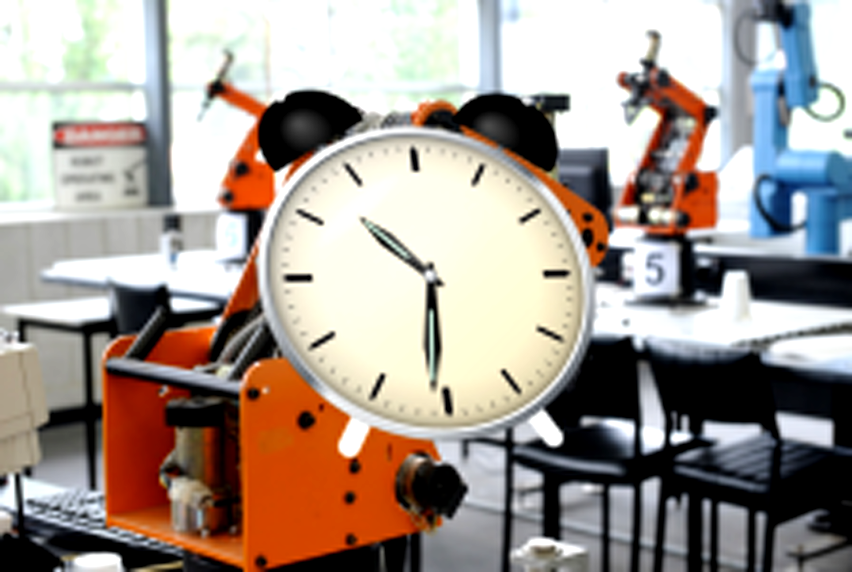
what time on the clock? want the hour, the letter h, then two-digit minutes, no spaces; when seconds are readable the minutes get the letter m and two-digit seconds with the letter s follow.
10h31
